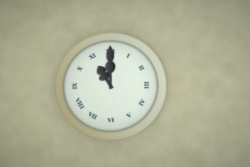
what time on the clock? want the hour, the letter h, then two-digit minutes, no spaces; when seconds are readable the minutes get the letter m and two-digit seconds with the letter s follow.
11h00
